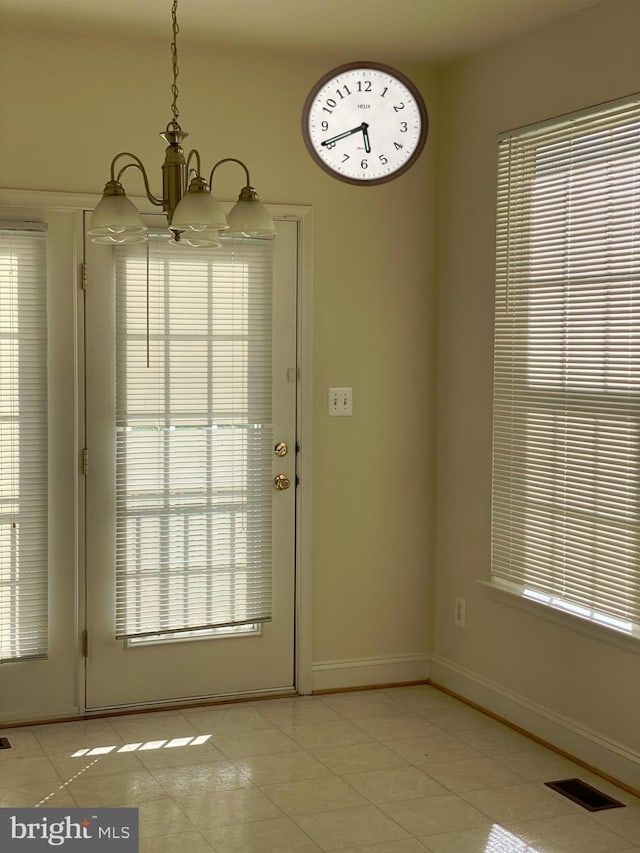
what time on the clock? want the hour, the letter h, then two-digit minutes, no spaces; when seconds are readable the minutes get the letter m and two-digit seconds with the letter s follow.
5h41
